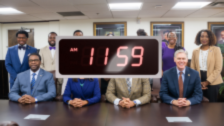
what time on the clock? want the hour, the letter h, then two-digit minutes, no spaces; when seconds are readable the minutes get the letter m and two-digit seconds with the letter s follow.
11h59
